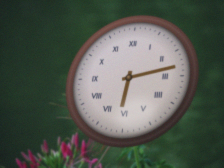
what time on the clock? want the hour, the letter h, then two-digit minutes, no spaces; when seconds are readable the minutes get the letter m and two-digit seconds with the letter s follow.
6h13
